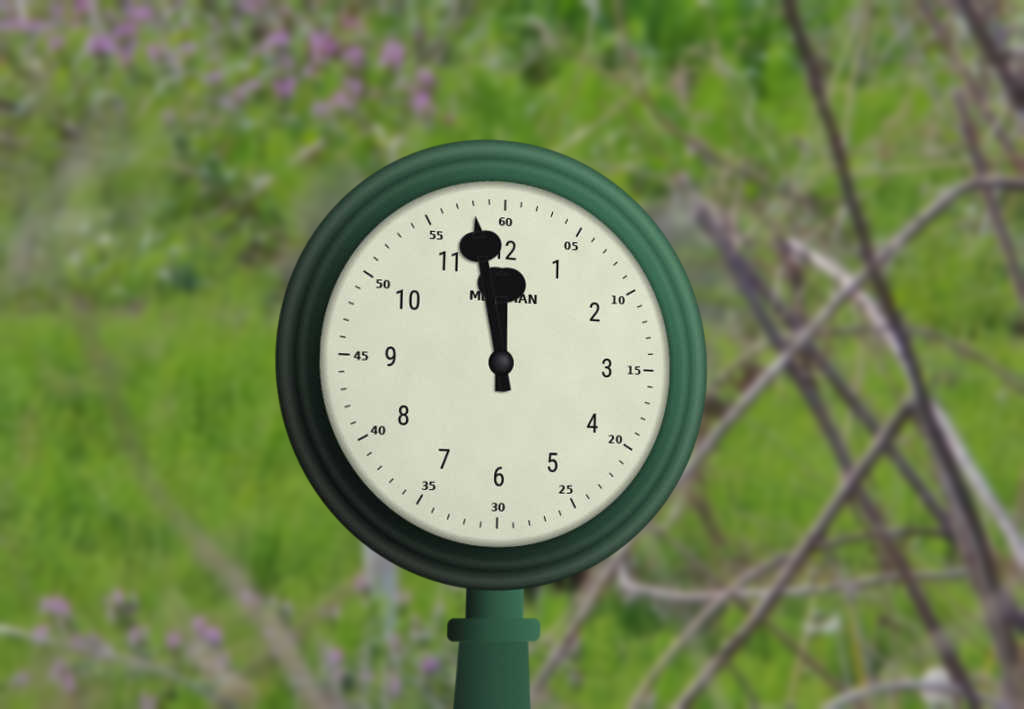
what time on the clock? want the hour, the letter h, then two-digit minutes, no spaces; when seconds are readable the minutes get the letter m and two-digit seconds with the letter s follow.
11h58
